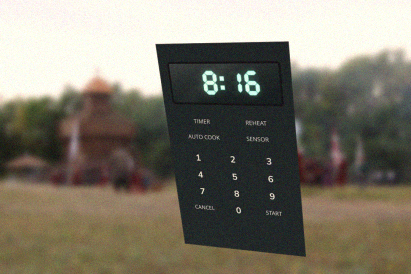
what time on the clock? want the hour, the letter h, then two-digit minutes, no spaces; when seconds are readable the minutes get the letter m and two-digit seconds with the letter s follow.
8h16
